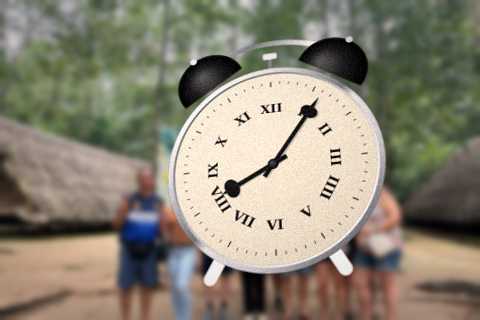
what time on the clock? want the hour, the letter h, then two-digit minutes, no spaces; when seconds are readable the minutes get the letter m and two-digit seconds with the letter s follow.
8h06
